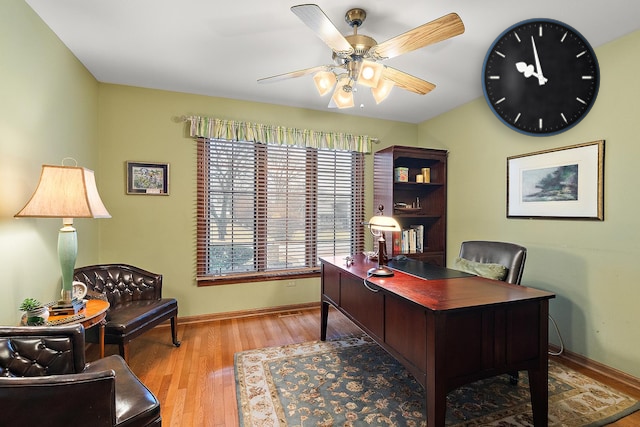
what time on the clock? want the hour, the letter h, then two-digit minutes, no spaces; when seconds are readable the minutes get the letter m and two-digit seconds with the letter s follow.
9h58
